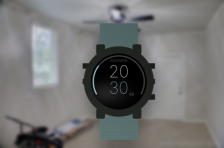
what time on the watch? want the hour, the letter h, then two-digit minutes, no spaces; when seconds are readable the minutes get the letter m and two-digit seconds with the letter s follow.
20h30
